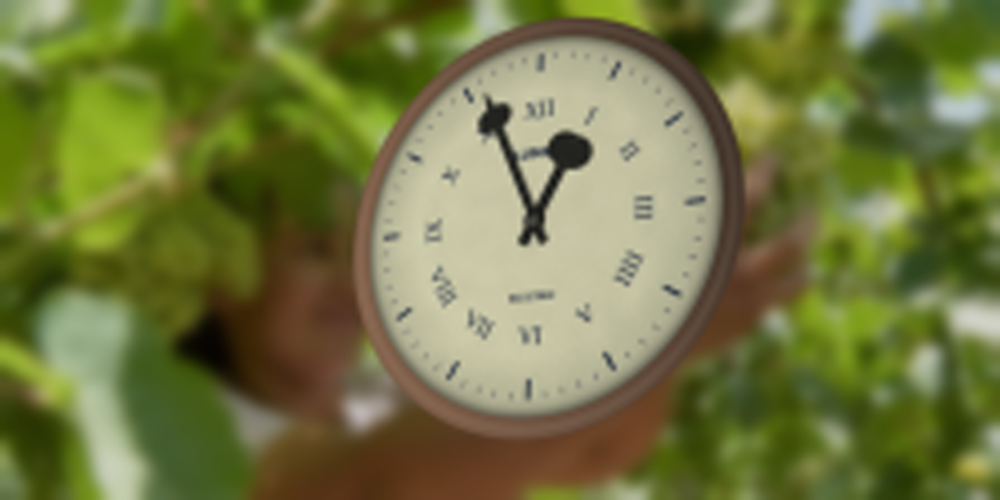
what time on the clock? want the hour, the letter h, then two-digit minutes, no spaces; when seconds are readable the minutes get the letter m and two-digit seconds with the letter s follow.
12h56
